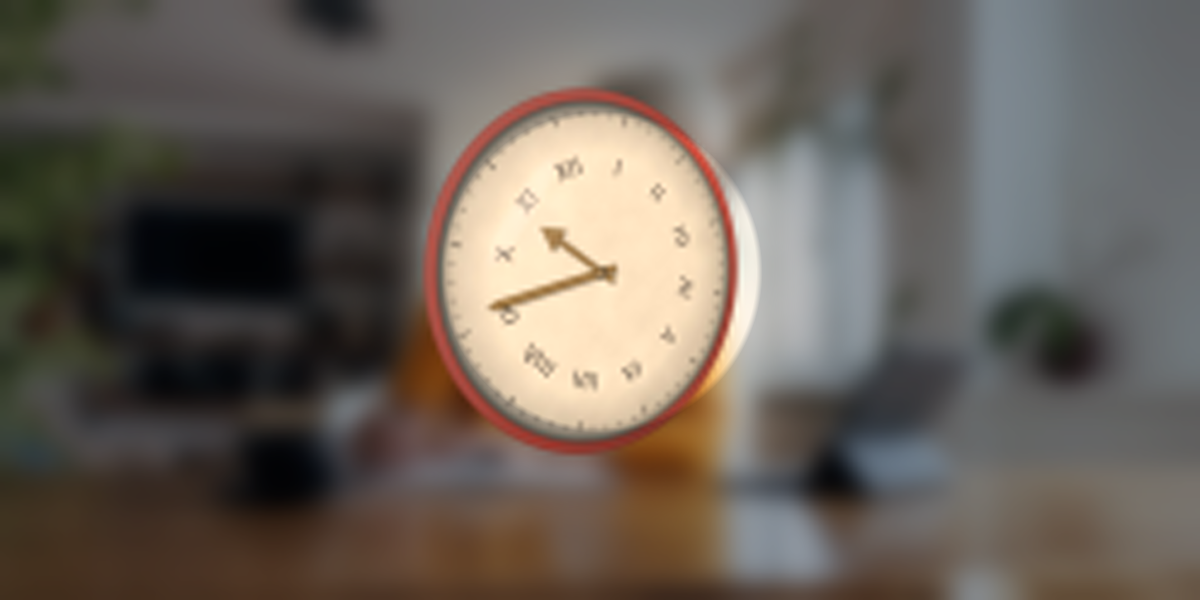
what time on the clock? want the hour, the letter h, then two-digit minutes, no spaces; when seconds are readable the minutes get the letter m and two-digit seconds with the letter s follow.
10h46
